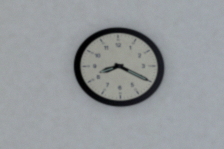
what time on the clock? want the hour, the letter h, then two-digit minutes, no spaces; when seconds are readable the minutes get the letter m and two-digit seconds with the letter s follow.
8h20
